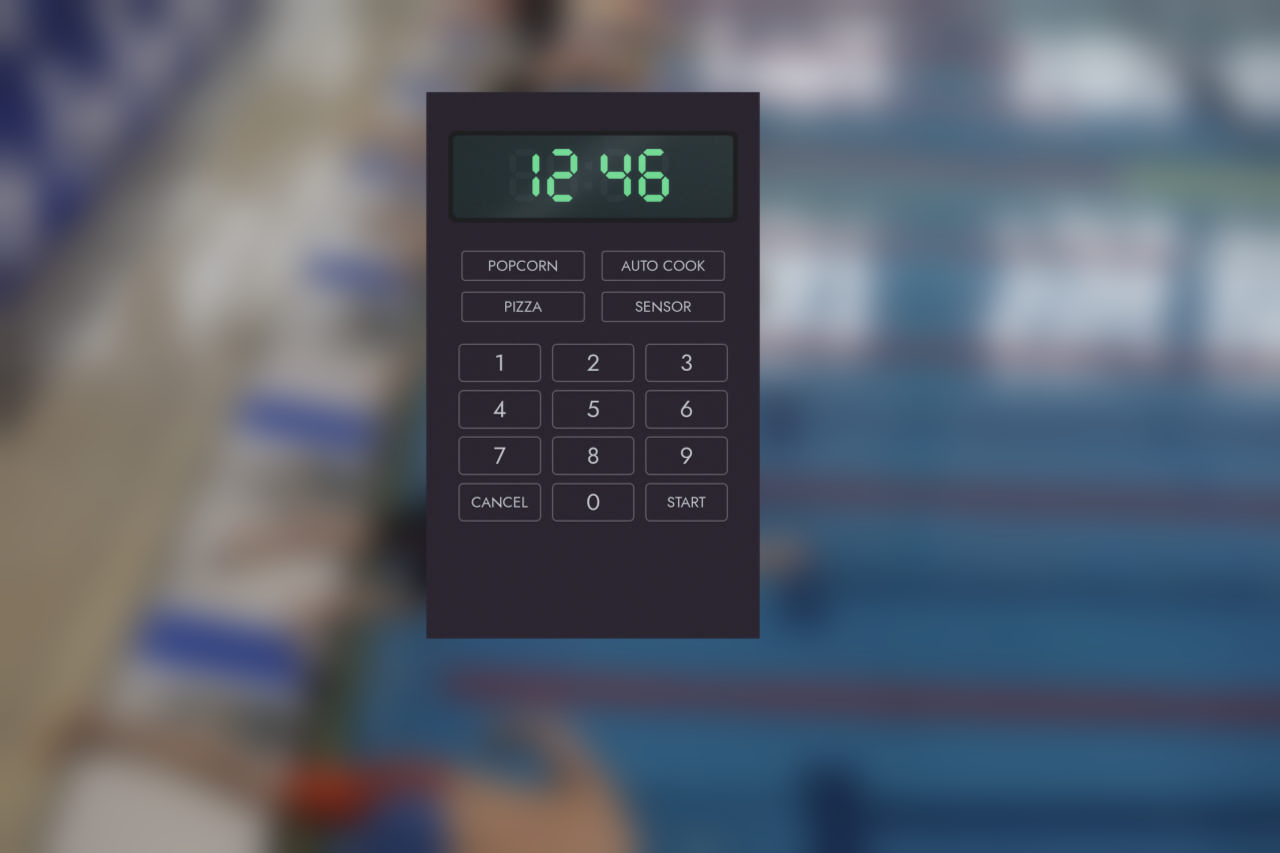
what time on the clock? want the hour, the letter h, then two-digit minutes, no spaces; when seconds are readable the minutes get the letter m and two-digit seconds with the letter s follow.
12h46
